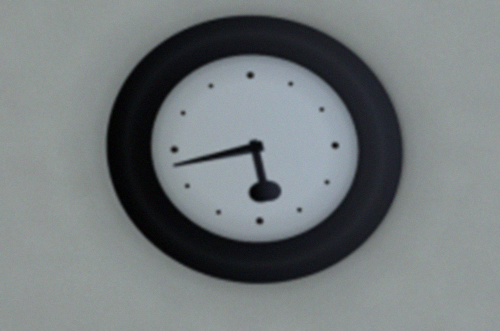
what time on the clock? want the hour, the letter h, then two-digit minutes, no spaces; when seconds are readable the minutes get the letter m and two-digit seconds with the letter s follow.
5h43
